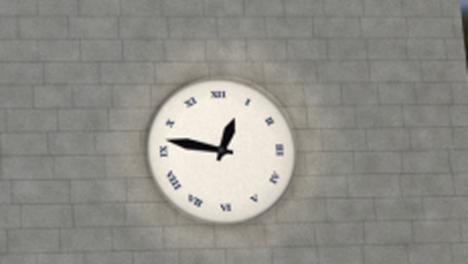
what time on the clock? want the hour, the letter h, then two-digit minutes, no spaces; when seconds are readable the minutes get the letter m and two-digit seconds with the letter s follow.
12h47
